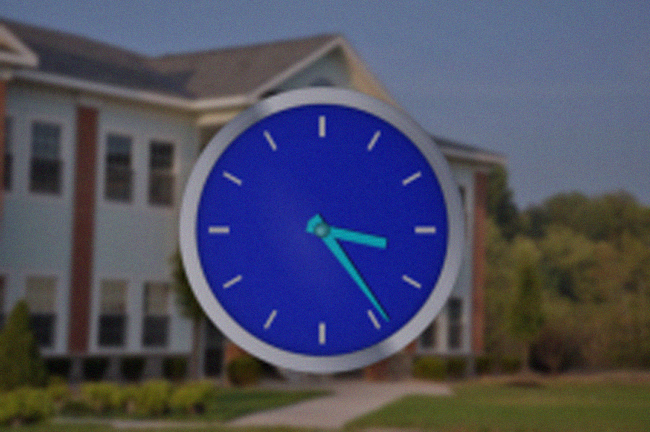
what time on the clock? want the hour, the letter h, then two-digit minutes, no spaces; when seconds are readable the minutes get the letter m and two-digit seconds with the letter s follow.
3h24
